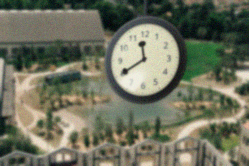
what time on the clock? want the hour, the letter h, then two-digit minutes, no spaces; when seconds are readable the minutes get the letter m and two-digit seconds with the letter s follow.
11h40
